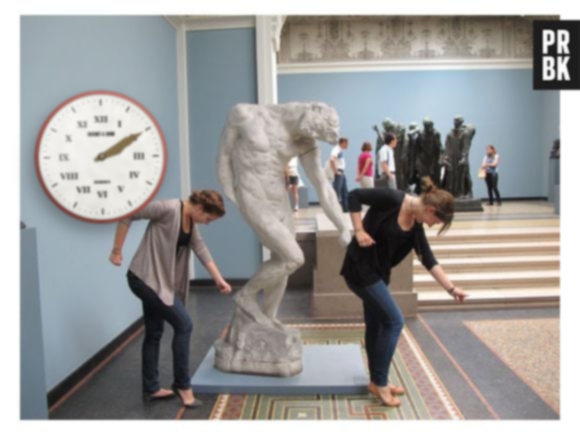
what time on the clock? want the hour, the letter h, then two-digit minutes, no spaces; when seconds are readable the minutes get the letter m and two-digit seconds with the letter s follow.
2h10
